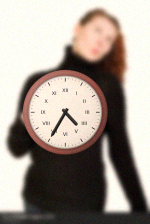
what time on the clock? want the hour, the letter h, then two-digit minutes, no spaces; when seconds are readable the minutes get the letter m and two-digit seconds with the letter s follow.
4h35
